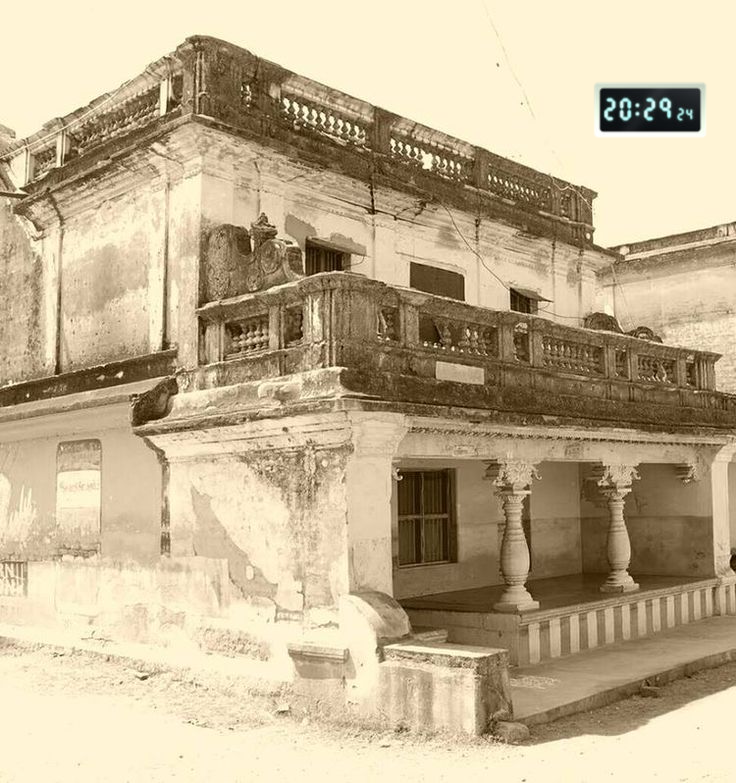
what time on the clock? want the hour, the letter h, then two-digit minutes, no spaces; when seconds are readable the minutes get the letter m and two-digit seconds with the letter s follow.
20h29m24s
